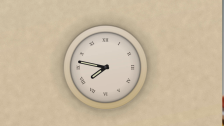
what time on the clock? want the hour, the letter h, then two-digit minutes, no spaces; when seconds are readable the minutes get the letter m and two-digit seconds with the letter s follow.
7h47
